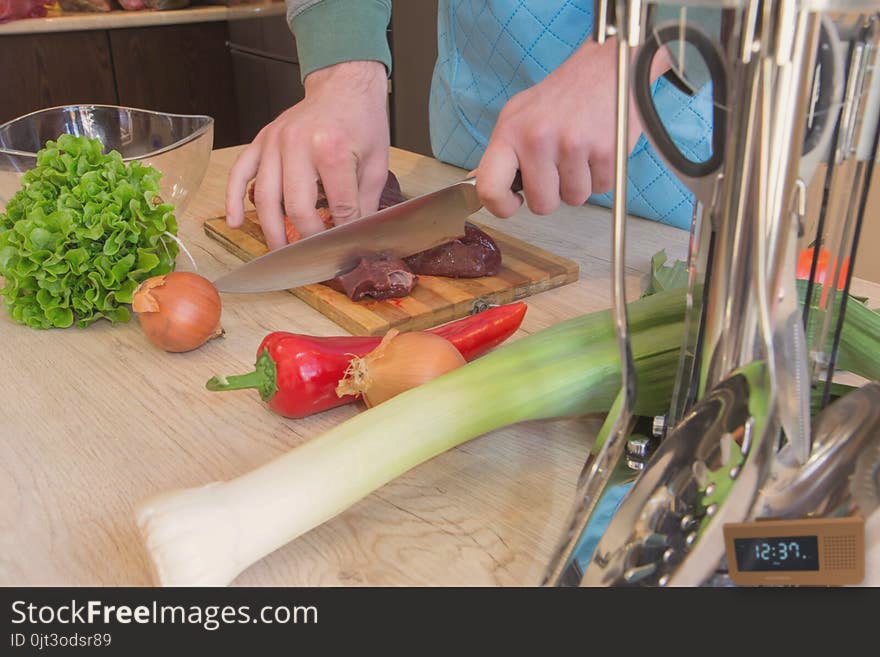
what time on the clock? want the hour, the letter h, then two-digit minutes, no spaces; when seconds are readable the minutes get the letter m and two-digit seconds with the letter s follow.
12h37
